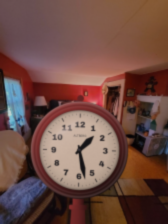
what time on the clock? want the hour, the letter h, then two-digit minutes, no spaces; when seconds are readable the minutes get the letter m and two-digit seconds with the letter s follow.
1h28
